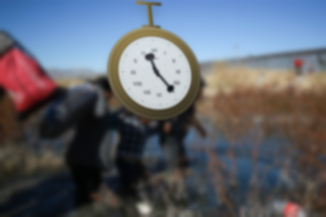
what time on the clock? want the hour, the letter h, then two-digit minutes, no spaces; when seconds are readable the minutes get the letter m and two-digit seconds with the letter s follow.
11h24
